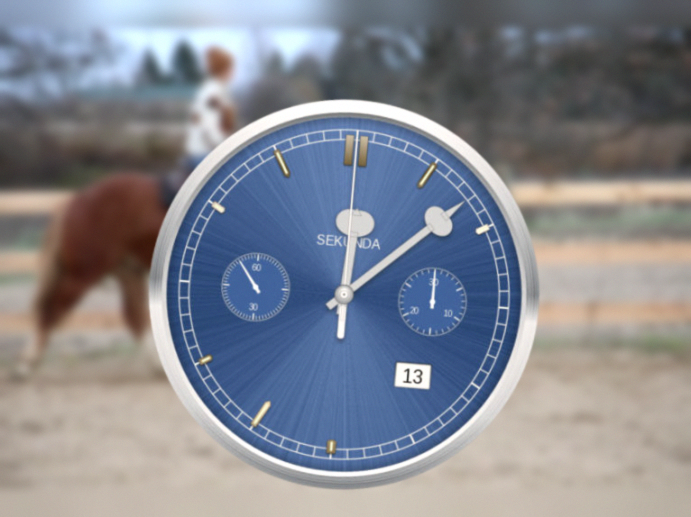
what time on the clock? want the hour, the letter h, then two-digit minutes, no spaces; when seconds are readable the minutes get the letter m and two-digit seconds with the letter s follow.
12h07m54s
